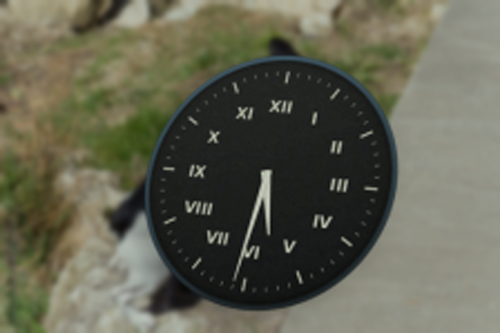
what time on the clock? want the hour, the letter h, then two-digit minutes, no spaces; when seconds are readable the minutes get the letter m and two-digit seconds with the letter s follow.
5h31
